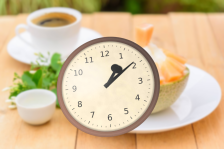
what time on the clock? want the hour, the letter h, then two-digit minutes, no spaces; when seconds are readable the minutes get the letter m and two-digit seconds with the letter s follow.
1h09
